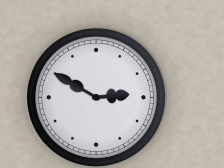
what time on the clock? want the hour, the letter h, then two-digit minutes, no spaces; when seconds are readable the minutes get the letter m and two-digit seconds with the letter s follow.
2h50
